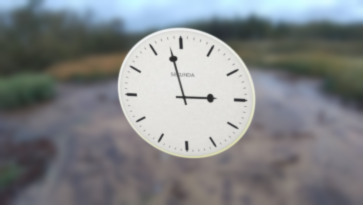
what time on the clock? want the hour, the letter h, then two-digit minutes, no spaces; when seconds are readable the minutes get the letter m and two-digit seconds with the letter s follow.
2h58
